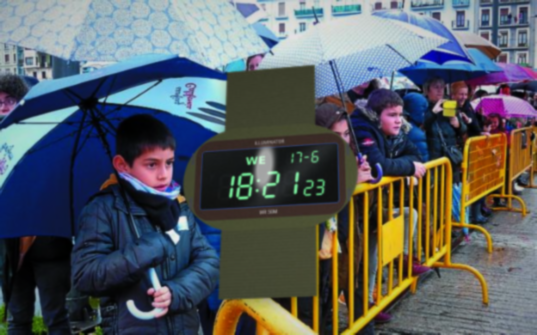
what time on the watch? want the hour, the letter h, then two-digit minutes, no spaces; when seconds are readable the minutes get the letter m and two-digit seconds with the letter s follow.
18h21m23s
